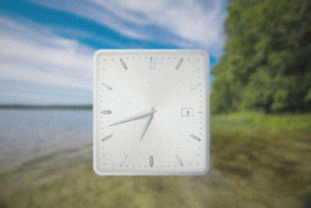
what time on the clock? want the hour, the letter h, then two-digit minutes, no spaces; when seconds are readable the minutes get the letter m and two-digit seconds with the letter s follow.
6h42
